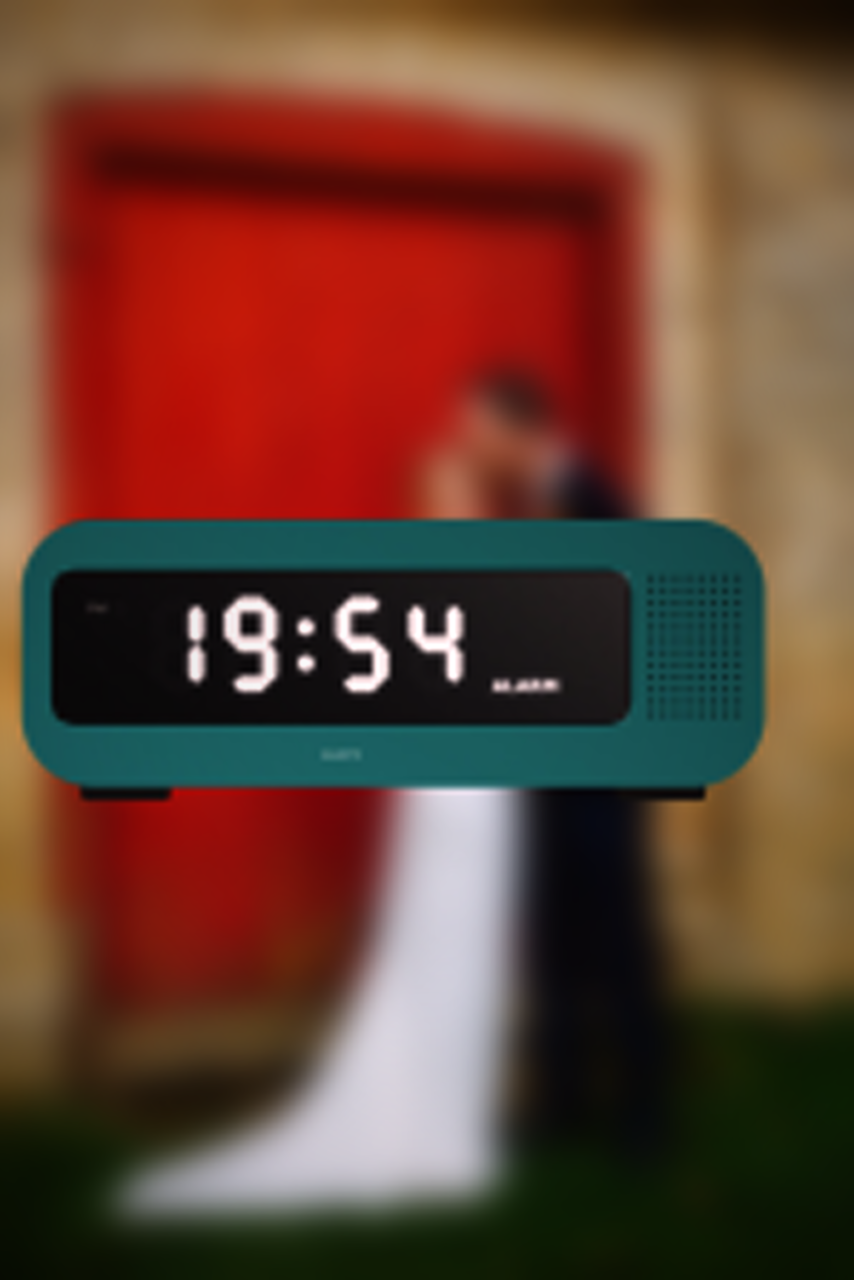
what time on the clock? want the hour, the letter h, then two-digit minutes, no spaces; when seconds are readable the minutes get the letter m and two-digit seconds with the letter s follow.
19h54
